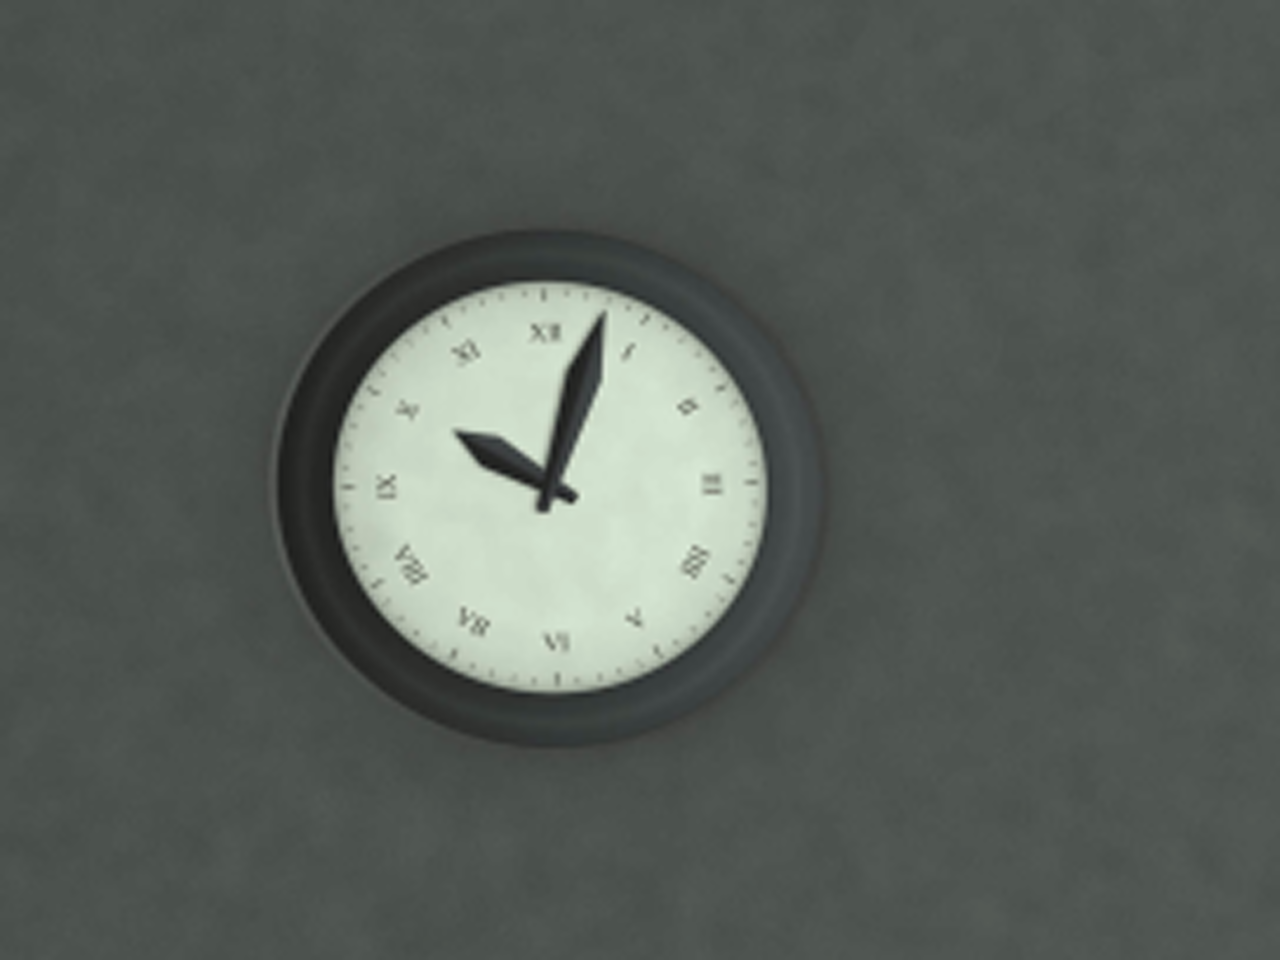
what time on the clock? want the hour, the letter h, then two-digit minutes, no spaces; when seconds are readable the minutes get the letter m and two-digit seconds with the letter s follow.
10h03
